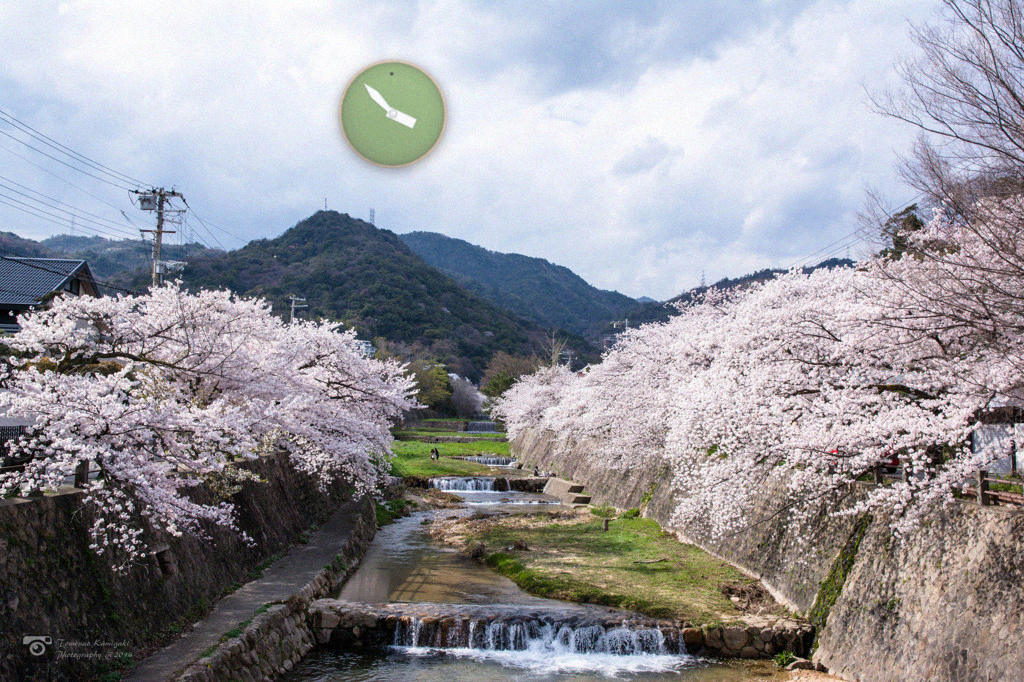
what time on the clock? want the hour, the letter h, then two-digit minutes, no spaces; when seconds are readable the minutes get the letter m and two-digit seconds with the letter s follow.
3h53
